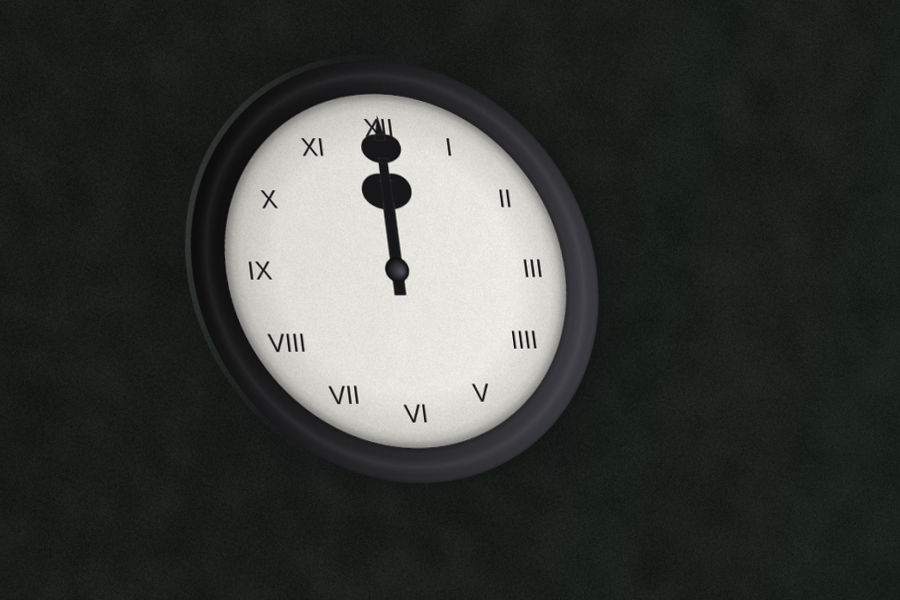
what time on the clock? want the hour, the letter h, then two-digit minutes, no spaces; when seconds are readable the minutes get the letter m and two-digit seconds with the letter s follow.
12h00
